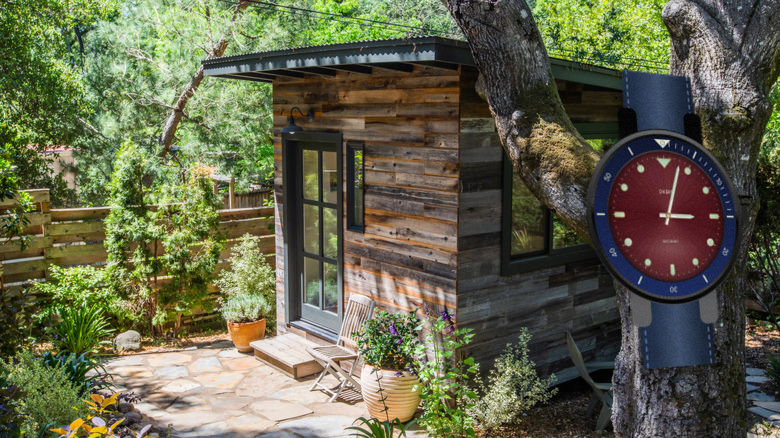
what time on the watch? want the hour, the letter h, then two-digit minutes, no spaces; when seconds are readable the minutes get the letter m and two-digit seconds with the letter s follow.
3h03
